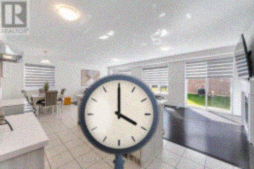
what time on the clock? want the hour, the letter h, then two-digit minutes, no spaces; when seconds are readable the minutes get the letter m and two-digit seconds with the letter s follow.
4h00
